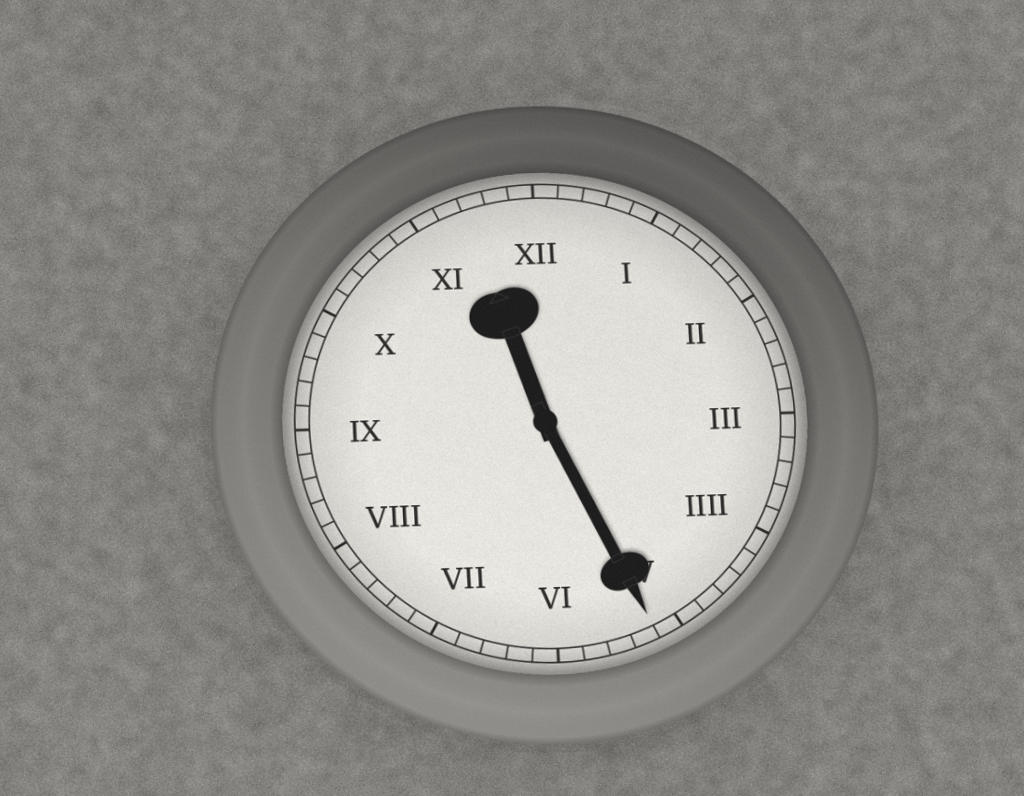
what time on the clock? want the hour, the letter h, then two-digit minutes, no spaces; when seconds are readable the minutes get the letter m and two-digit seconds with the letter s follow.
11h26
